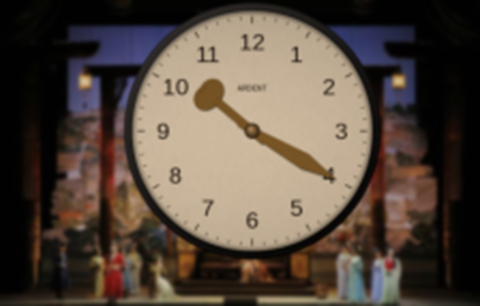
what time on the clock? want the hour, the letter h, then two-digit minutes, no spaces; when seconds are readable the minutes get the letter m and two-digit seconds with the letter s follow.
10h20
